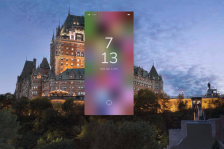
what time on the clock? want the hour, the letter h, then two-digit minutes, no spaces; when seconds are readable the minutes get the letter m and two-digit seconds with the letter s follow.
7h13
